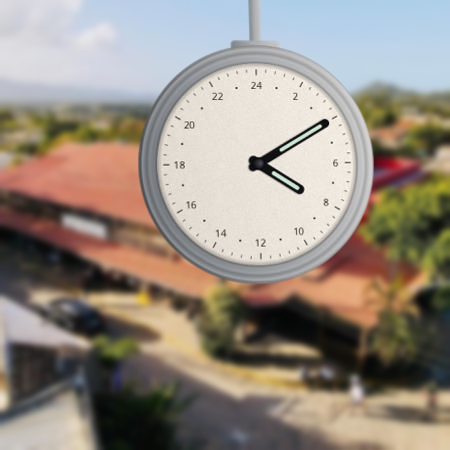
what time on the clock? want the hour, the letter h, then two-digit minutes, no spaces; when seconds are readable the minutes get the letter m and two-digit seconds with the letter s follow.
8h10
